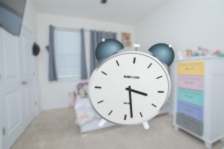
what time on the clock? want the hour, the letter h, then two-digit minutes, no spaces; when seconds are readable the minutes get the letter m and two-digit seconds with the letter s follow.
3h28
